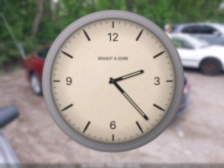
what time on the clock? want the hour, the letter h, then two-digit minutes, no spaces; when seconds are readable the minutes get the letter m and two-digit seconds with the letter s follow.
2h23
